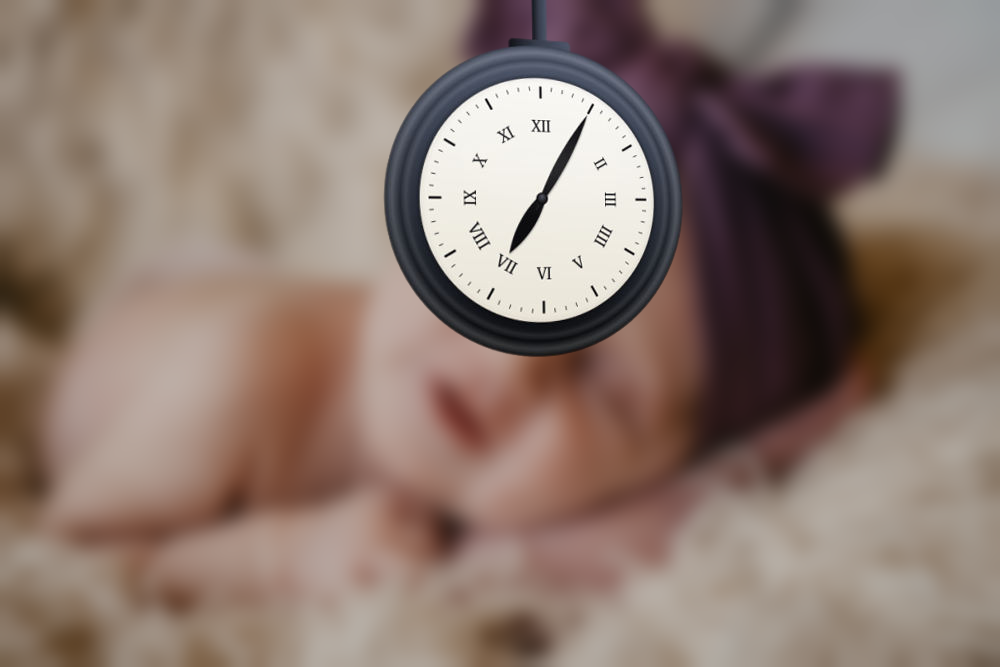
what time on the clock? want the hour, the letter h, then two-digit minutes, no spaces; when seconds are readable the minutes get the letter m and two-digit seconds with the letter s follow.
7h05
